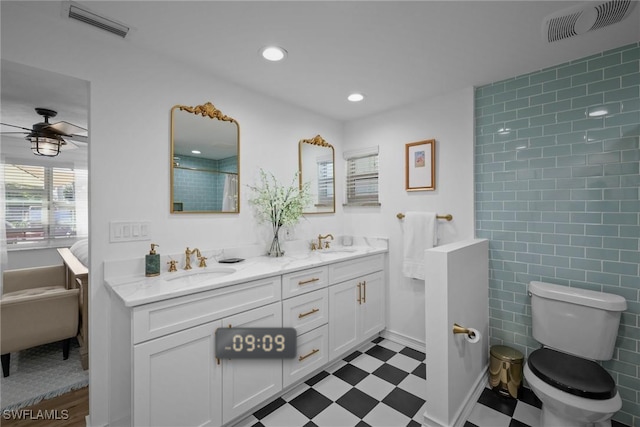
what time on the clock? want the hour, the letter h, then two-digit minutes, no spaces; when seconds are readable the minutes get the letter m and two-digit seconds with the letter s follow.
9h09
